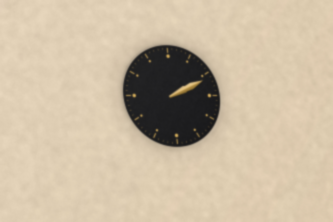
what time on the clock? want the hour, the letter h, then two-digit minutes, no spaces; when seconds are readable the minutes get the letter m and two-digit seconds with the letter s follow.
2h11
